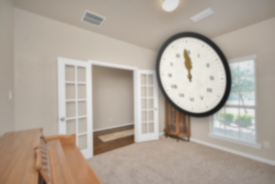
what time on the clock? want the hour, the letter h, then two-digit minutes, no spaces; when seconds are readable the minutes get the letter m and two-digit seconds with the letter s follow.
11h59
